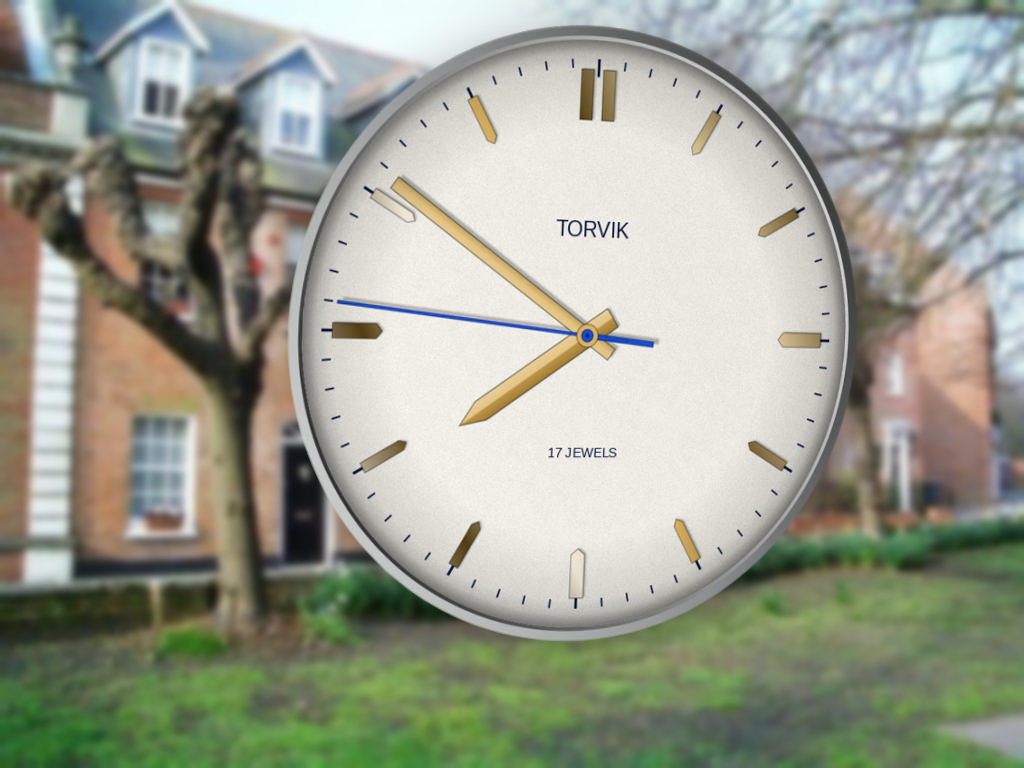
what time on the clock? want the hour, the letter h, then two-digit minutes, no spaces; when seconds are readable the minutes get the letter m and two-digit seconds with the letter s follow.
7h50m46s
